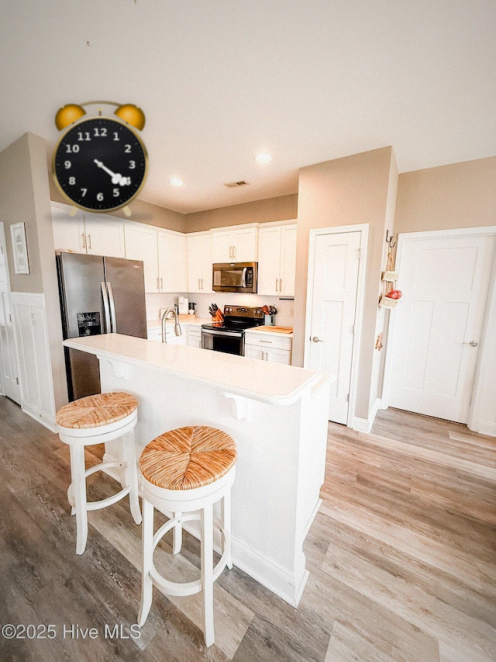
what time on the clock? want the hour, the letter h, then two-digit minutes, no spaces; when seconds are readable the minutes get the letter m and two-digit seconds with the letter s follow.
4h21
